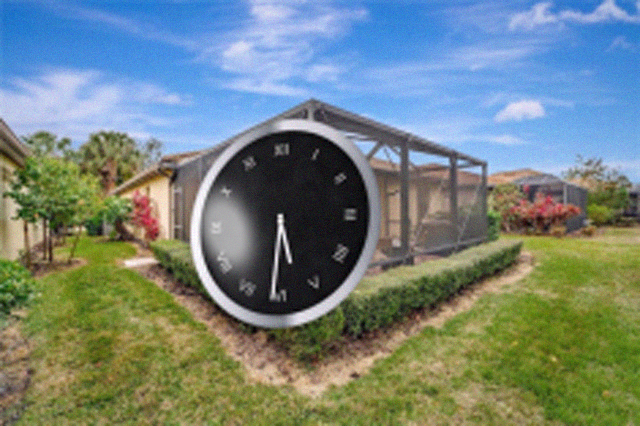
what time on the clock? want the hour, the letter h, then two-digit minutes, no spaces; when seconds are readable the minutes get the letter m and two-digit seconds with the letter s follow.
5h31
